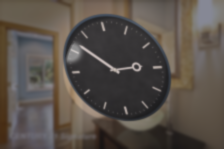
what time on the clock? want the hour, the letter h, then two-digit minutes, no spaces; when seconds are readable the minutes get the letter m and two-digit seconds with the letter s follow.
2h52
